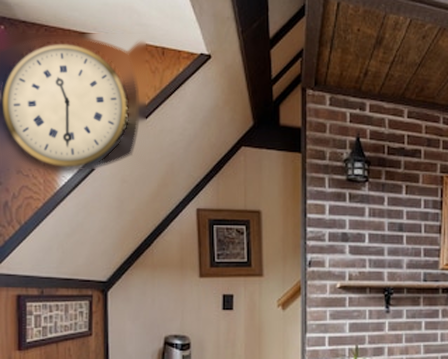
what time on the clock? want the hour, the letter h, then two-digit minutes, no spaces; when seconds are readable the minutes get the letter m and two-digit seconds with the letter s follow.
11h31
